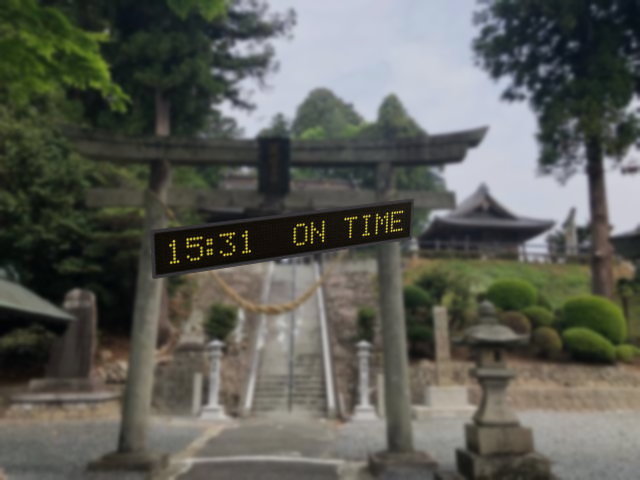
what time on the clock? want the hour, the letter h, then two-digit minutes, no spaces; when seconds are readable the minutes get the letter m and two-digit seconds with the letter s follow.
15h31
